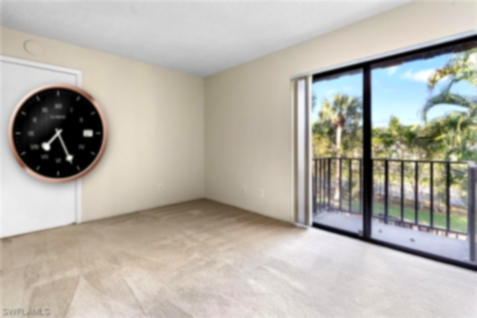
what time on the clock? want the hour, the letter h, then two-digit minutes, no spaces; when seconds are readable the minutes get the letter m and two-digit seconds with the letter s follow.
7h26
